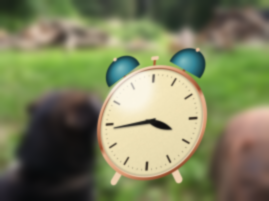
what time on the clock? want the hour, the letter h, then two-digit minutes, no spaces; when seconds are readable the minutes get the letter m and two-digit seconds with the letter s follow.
3h44
